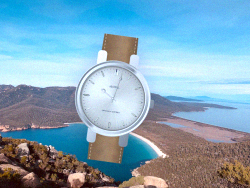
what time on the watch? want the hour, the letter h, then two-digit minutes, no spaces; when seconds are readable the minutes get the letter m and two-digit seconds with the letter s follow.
10h02
